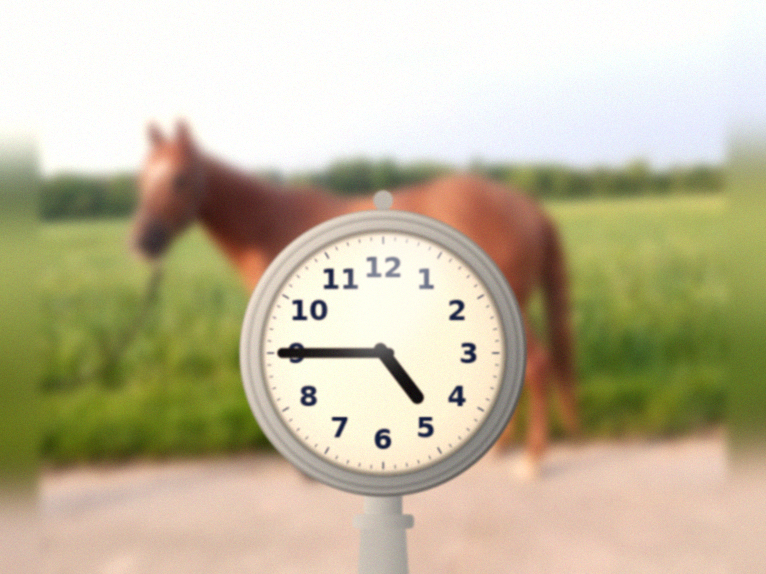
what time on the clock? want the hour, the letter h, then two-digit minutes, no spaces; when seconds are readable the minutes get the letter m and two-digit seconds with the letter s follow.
4h45
